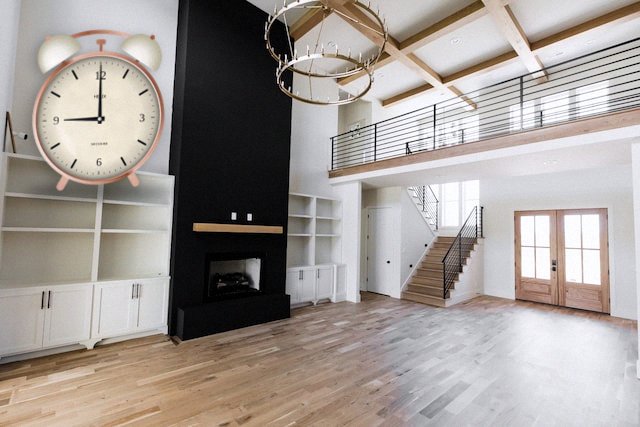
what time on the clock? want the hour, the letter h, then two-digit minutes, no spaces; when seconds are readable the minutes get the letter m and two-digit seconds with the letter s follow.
9h00
